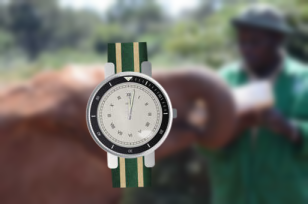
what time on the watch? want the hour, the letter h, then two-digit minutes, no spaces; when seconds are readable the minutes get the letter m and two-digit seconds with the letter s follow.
12h02
